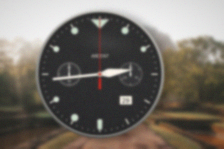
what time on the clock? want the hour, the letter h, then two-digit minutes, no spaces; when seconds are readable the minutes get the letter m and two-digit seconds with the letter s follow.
2h44
